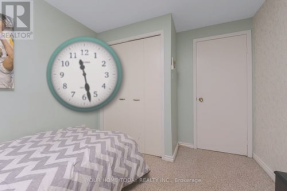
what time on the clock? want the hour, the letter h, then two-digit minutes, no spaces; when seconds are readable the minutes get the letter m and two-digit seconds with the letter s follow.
11h28
